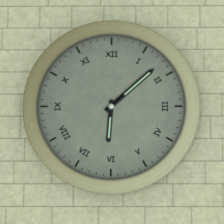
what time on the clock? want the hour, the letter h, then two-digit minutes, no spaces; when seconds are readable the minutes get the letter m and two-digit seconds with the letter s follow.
6h08
